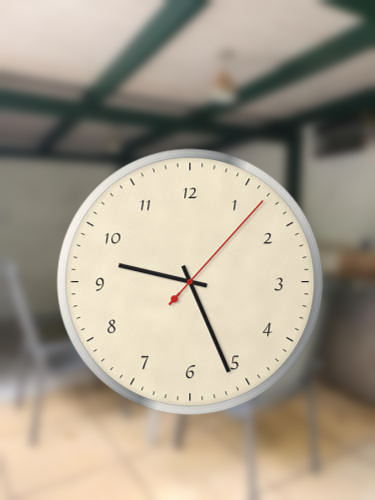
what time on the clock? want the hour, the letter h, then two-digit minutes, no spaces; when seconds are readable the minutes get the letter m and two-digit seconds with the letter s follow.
9h26m07s
